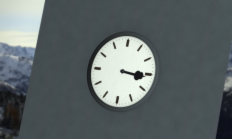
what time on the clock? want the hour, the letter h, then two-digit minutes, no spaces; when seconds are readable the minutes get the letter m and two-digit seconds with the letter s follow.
3h16
